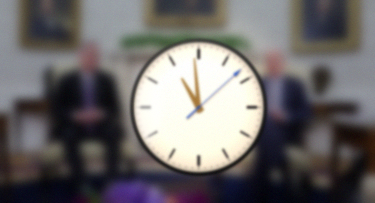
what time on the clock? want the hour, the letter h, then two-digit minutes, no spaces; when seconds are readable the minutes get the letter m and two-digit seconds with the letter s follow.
10h59m08s
